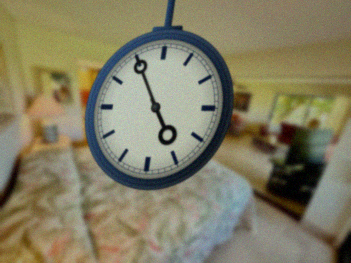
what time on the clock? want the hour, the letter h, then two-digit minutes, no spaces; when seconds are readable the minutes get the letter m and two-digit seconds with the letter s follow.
4h55
